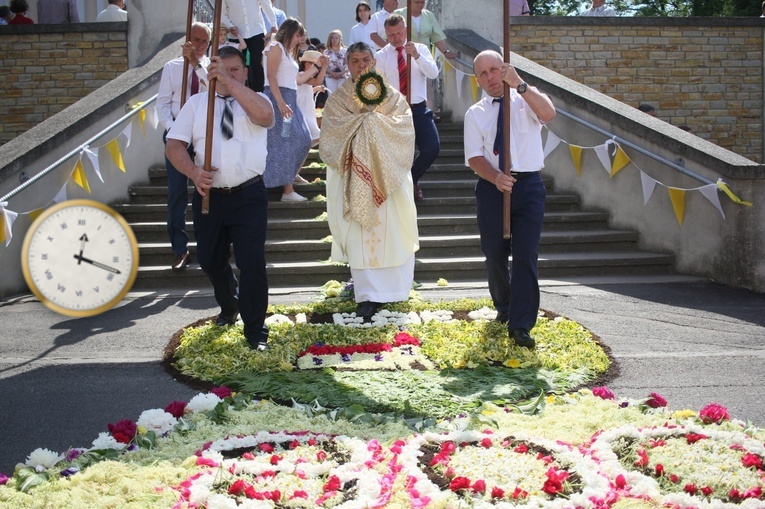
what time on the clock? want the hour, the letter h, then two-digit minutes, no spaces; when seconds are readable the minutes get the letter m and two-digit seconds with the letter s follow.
12h18
